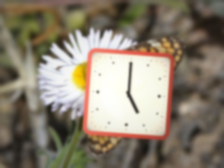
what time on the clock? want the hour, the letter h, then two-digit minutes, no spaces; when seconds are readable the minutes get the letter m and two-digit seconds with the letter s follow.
5h00
